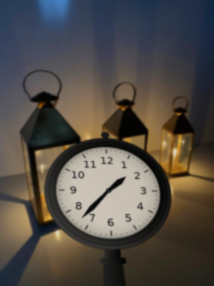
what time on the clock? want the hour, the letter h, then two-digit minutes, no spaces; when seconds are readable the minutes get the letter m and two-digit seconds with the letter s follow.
1h37
